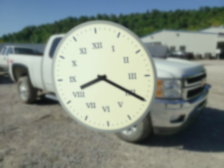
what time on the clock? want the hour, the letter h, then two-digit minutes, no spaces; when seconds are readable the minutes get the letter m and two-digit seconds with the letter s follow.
8h20
